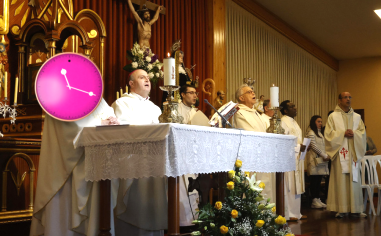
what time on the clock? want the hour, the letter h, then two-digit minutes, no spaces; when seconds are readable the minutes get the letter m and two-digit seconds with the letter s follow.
11h18
